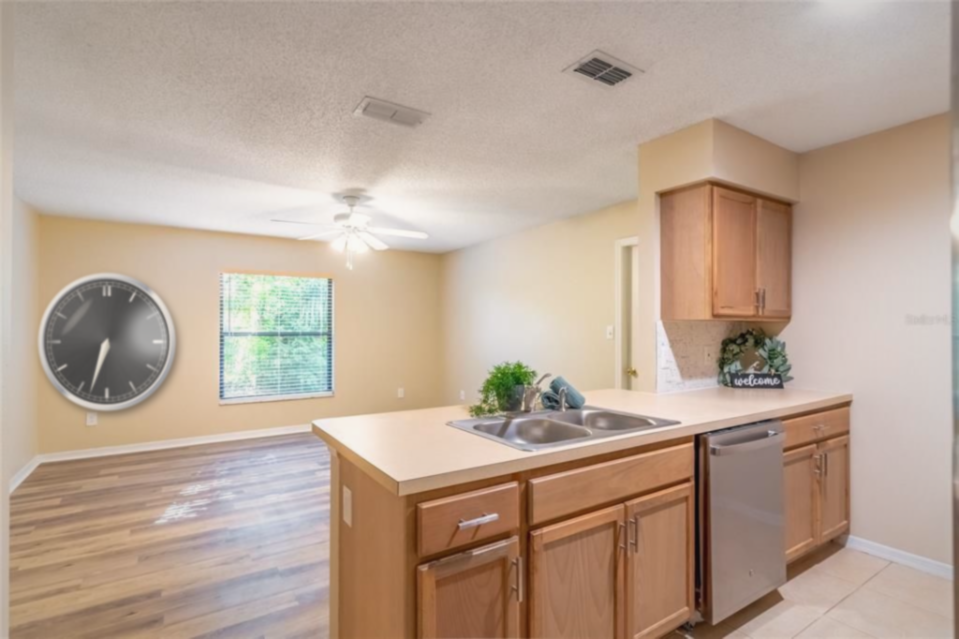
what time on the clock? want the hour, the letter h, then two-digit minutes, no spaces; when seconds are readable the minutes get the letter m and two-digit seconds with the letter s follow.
6h33
